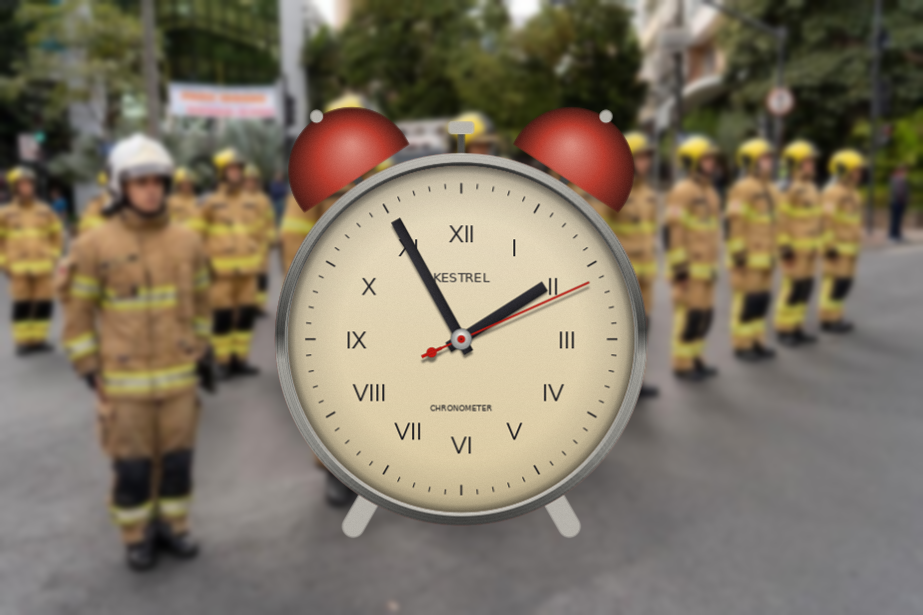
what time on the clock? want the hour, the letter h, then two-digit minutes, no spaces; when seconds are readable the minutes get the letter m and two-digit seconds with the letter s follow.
1h55m11s
